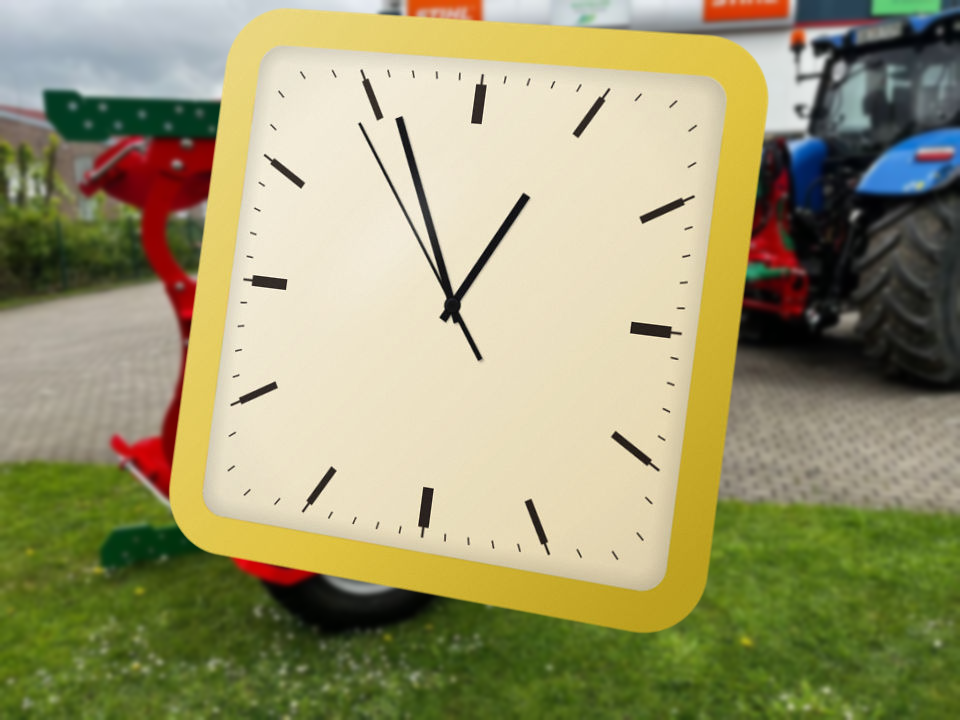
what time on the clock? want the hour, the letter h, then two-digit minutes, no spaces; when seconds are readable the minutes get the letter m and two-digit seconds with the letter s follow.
12h55m54s
